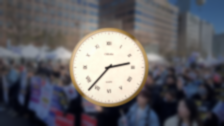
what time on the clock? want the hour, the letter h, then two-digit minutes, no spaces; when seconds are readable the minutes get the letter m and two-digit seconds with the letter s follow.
2h37
